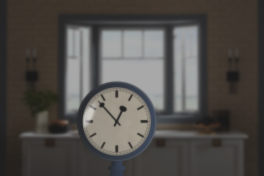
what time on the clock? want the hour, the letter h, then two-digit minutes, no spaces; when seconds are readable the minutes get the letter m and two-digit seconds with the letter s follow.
12h53
